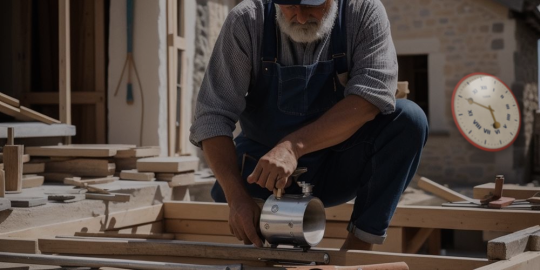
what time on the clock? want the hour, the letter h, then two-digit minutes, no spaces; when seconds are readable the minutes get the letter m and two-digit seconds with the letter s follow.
5h50
